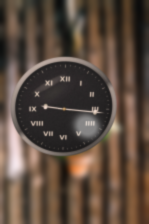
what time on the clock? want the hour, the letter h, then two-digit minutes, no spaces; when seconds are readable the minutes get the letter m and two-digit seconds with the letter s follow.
9h16
